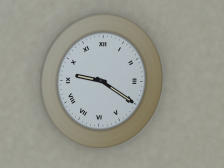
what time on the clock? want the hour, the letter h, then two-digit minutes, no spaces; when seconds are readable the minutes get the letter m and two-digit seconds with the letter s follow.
9h20
